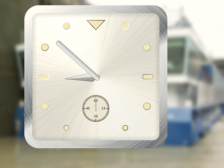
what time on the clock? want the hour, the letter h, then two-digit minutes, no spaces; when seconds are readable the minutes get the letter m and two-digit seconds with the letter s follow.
8h52
